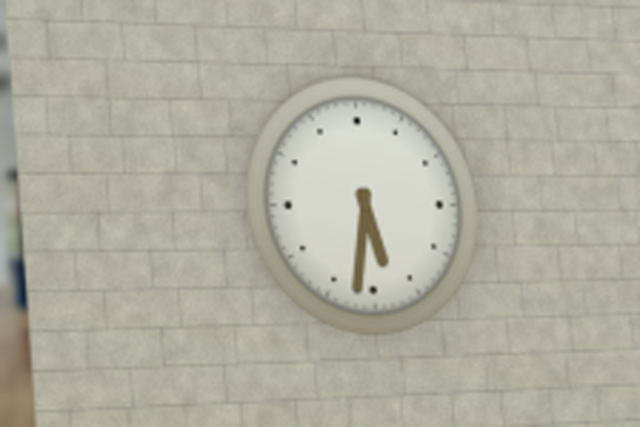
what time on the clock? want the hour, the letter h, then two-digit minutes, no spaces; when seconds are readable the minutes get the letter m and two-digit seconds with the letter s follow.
5h32
